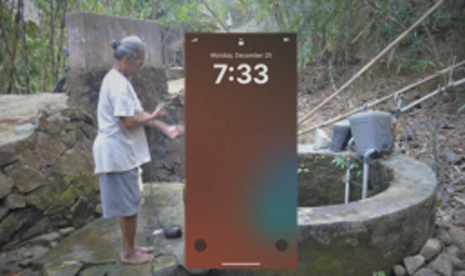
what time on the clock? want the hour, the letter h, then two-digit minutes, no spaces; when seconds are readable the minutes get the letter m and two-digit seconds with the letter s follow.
7h33
